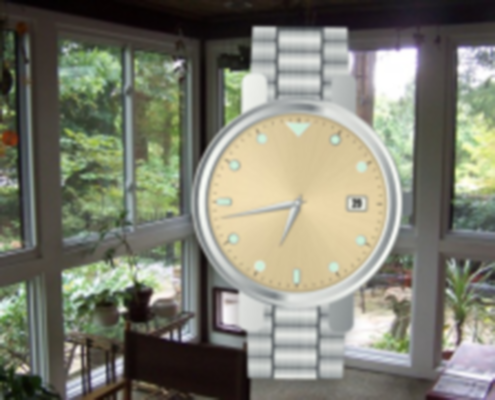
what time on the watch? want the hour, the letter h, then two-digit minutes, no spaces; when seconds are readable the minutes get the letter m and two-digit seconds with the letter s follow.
6h43
